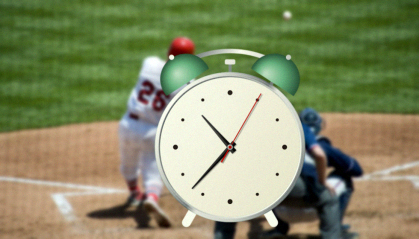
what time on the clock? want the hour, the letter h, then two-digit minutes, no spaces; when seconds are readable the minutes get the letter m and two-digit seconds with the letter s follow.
10h37m05s
